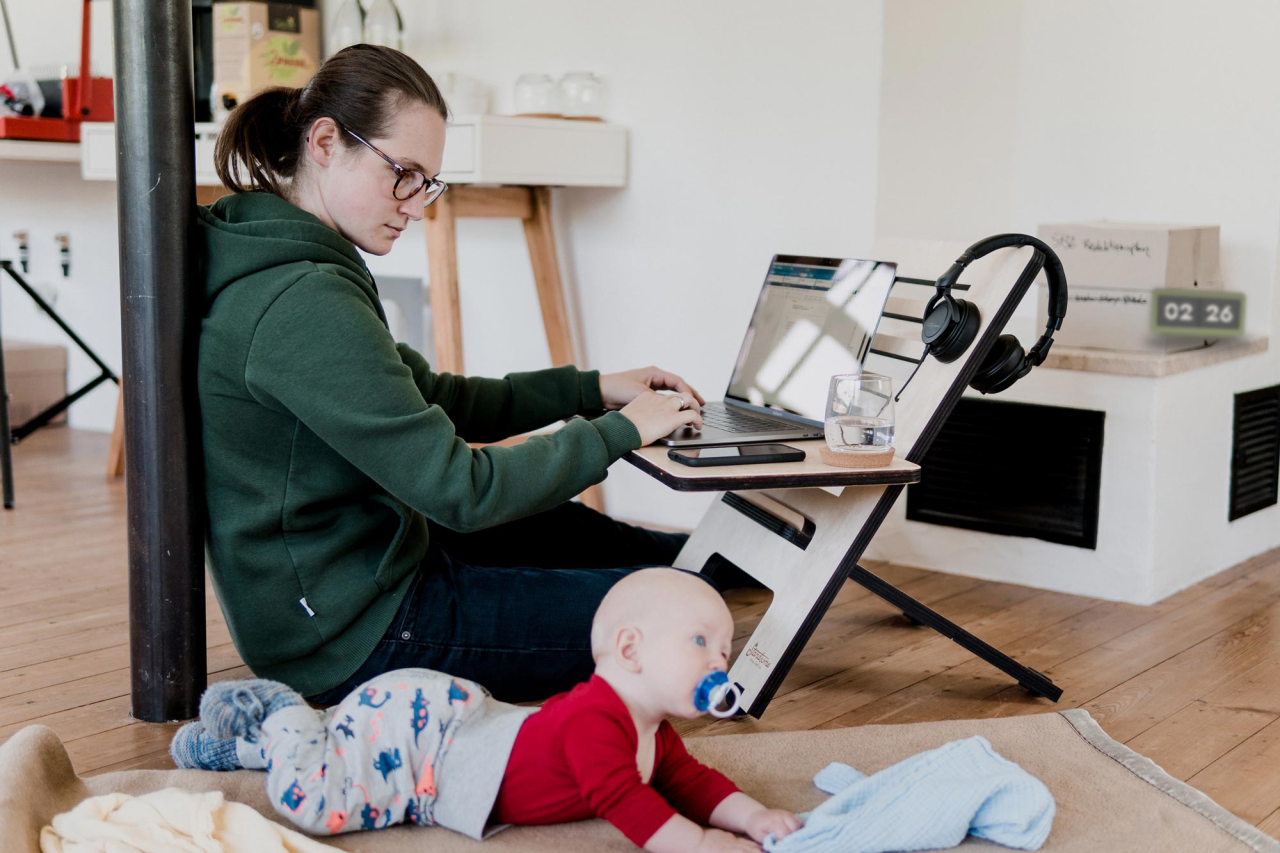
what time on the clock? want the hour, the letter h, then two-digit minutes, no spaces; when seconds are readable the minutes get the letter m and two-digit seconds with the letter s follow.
2h26
